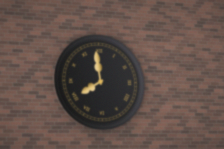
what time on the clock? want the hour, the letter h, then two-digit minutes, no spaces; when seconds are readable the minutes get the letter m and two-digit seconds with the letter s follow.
7h59
